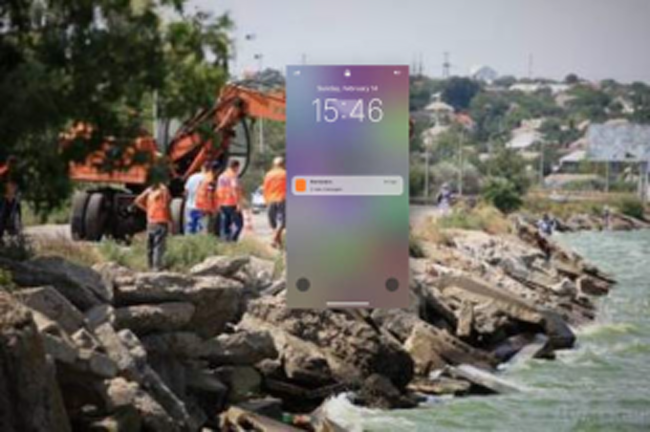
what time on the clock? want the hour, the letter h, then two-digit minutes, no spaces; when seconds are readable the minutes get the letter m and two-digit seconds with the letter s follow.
15h46
